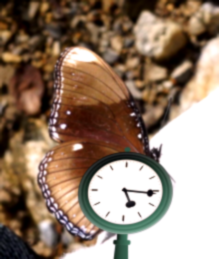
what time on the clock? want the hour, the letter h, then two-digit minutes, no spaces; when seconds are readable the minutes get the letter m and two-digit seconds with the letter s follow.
5h16
